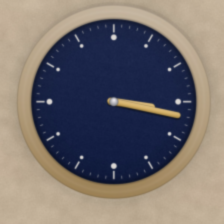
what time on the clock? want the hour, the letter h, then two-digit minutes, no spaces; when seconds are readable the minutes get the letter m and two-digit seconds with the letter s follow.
3h17
